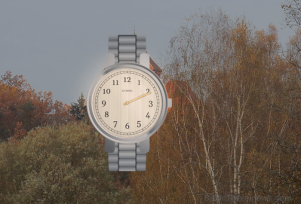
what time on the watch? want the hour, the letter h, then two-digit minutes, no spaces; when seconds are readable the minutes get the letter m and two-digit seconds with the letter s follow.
2h11
